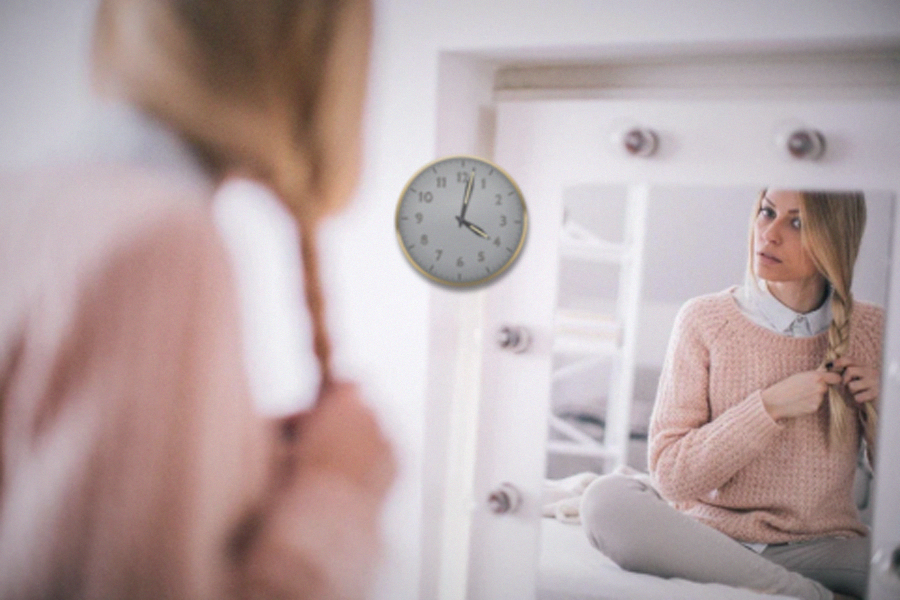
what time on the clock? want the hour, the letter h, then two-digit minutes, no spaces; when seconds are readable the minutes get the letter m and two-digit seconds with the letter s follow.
4h02
